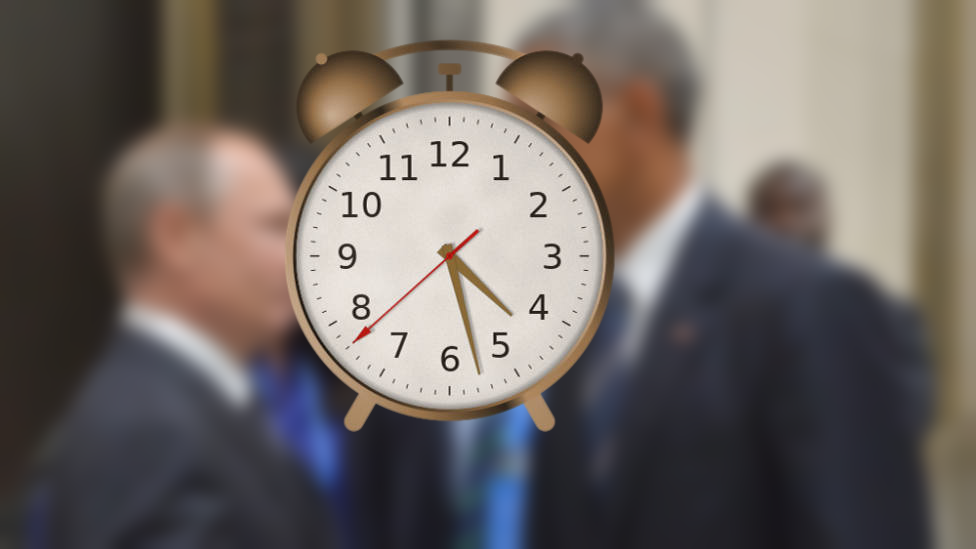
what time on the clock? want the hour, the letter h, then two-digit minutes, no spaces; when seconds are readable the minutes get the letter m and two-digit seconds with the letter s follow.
4h27m38s
